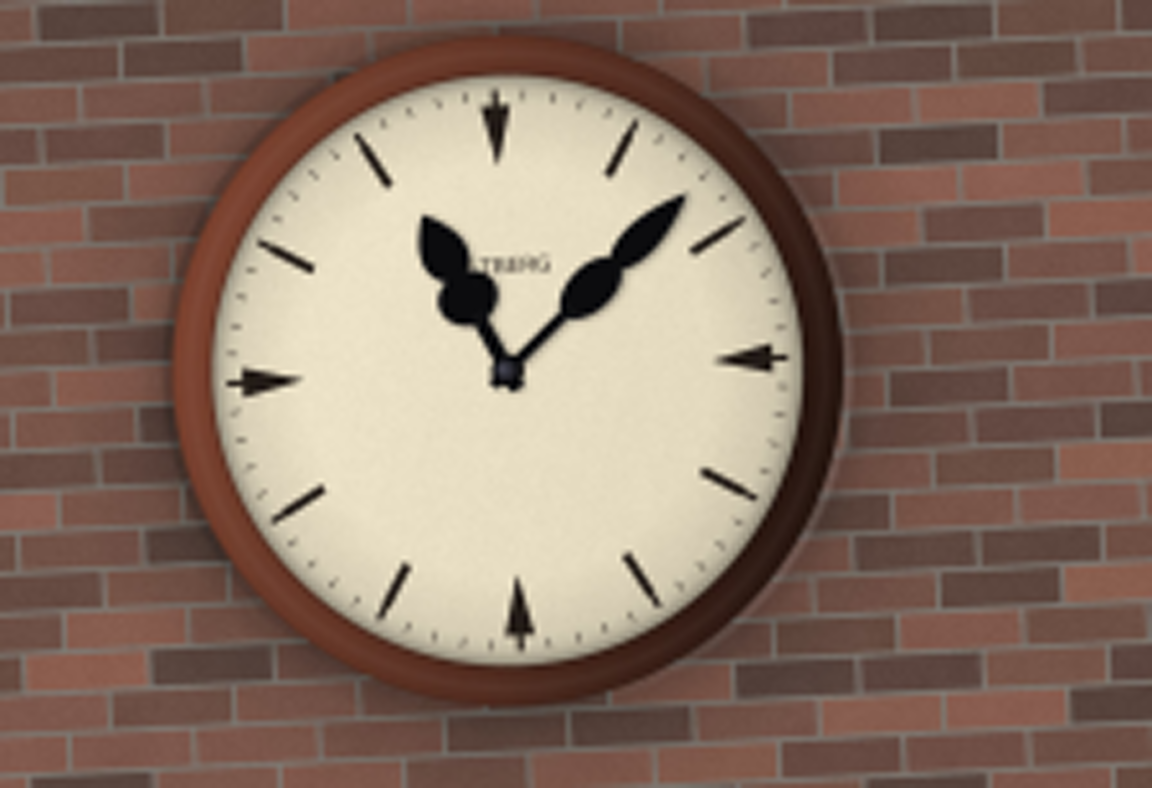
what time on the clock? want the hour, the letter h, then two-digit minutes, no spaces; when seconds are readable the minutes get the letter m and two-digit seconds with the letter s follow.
11h08
